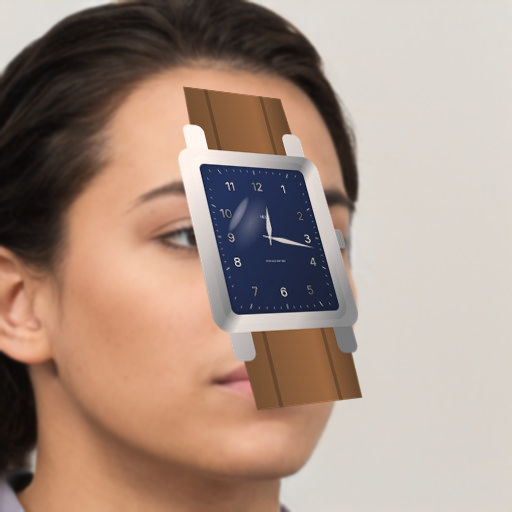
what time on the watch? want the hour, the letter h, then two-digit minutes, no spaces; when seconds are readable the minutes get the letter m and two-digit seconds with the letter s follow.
12h17
